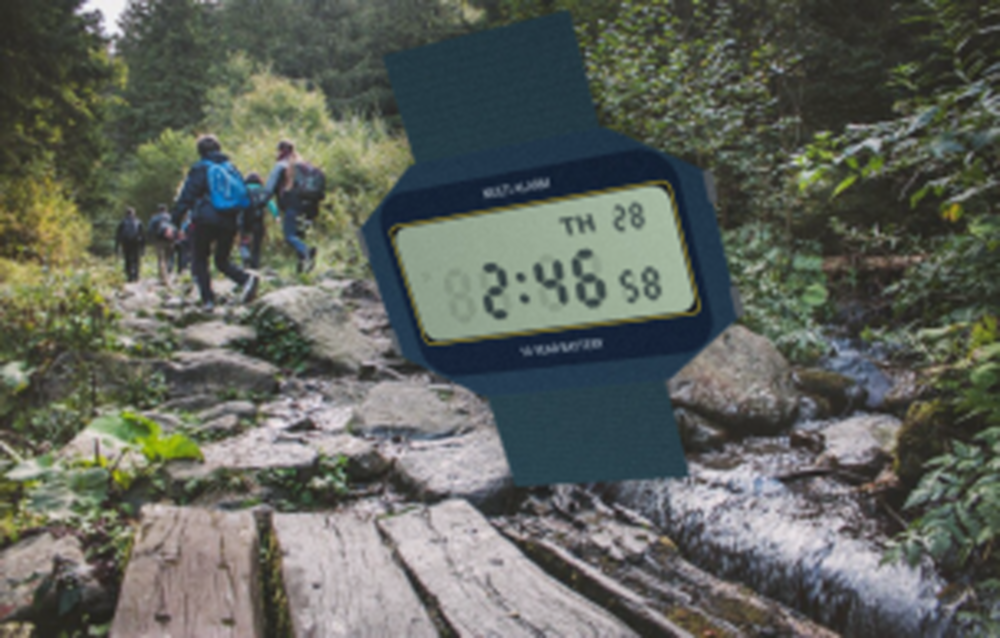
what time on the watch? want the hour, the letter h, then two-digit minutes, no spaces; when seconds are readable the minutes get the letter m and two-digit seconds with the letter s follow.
2h46m58s
